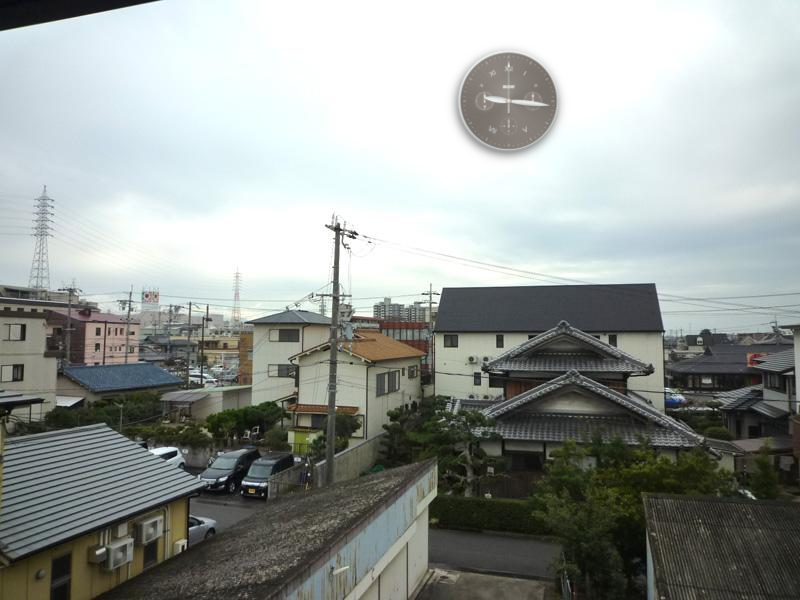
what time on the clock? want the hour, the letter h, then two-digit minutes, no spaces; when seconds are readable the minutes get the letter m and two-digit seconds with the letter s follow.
9h16
